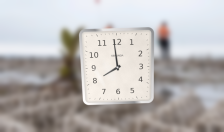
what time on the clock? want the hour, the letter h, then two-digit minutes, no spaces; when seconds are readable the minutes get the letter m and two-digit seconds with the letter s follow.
7h59
